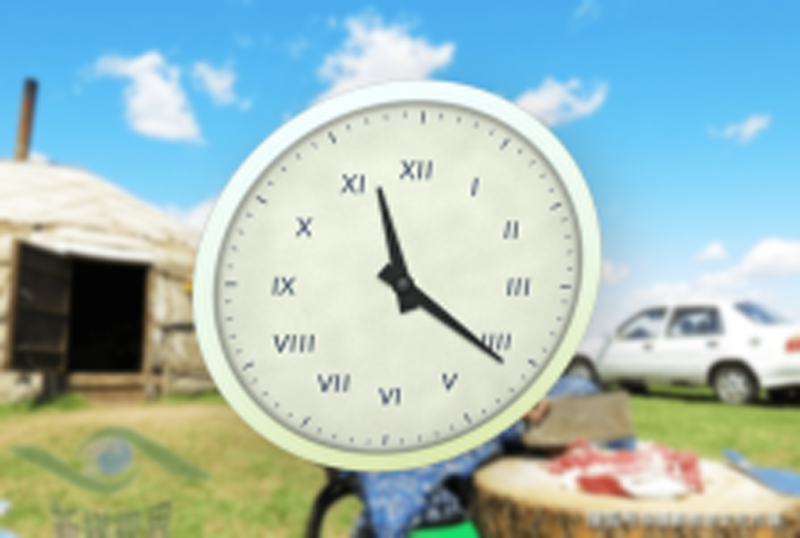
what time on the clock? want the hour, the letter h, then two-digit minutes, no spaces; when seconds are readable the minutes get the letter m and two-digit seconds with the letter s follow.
11h21
